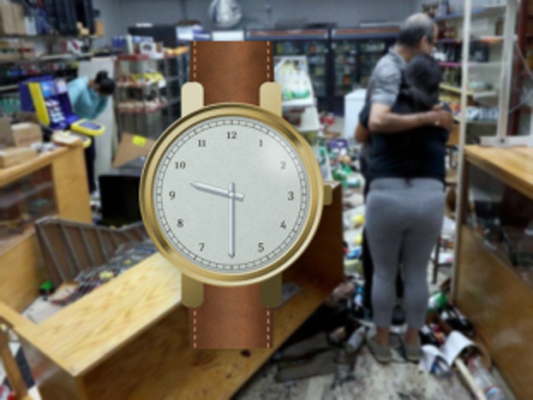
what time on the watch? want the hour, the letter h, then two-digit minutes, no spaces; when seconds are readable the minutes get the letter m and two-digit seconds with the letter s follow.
9h30
